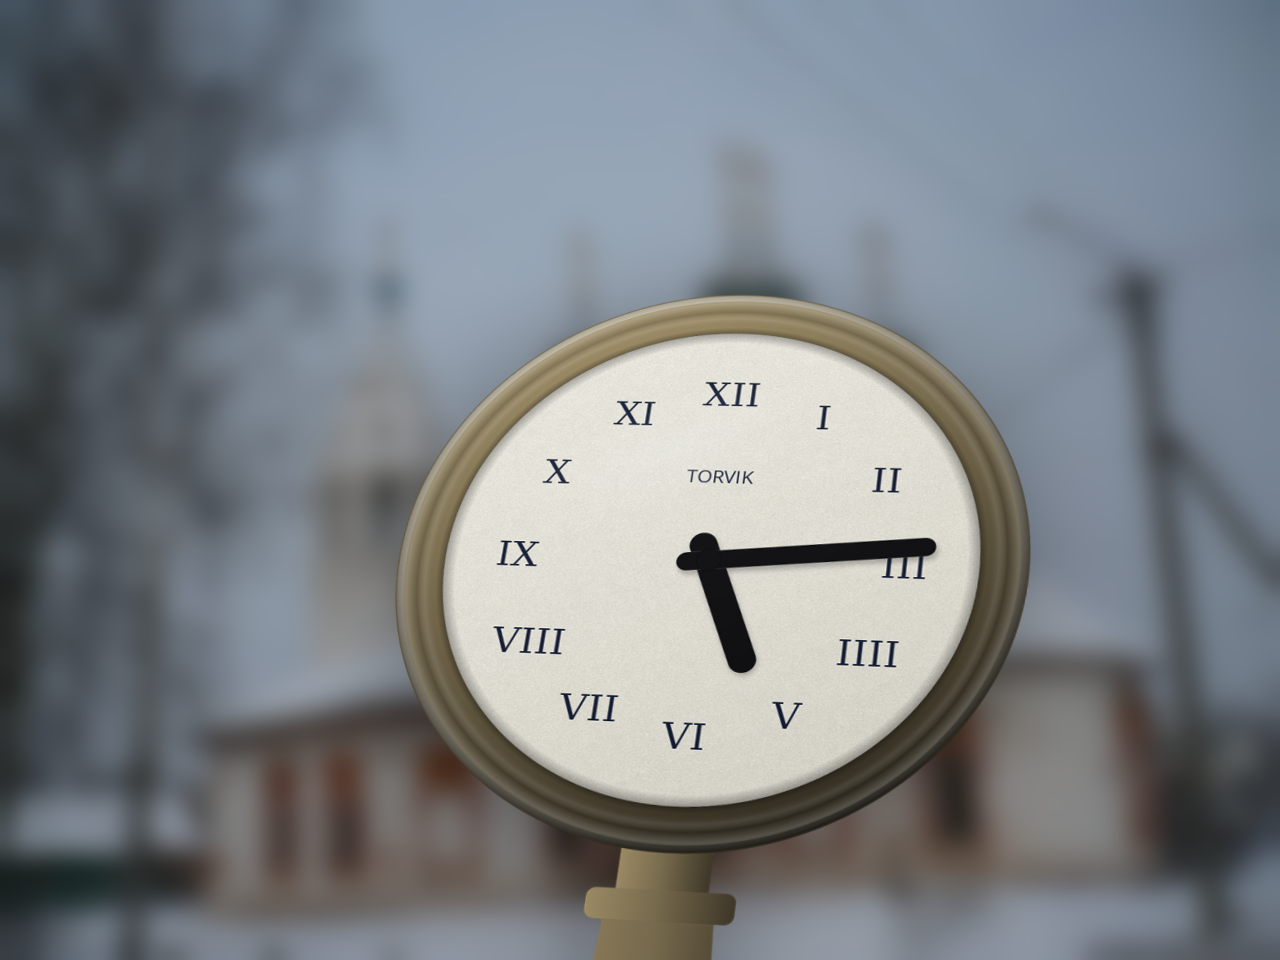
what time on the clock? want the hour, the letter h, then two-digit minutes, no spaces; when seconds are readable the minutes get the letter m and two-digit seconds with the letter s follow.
5h14
